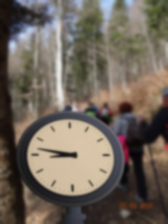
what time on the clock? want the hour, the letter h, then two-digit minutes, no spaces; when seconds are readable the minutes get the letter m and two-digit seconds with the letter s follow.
8h47
